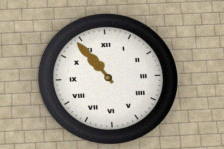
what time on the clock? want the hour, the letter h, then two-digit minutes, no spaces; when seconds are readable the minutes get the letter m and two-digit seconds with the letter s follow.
10h54
